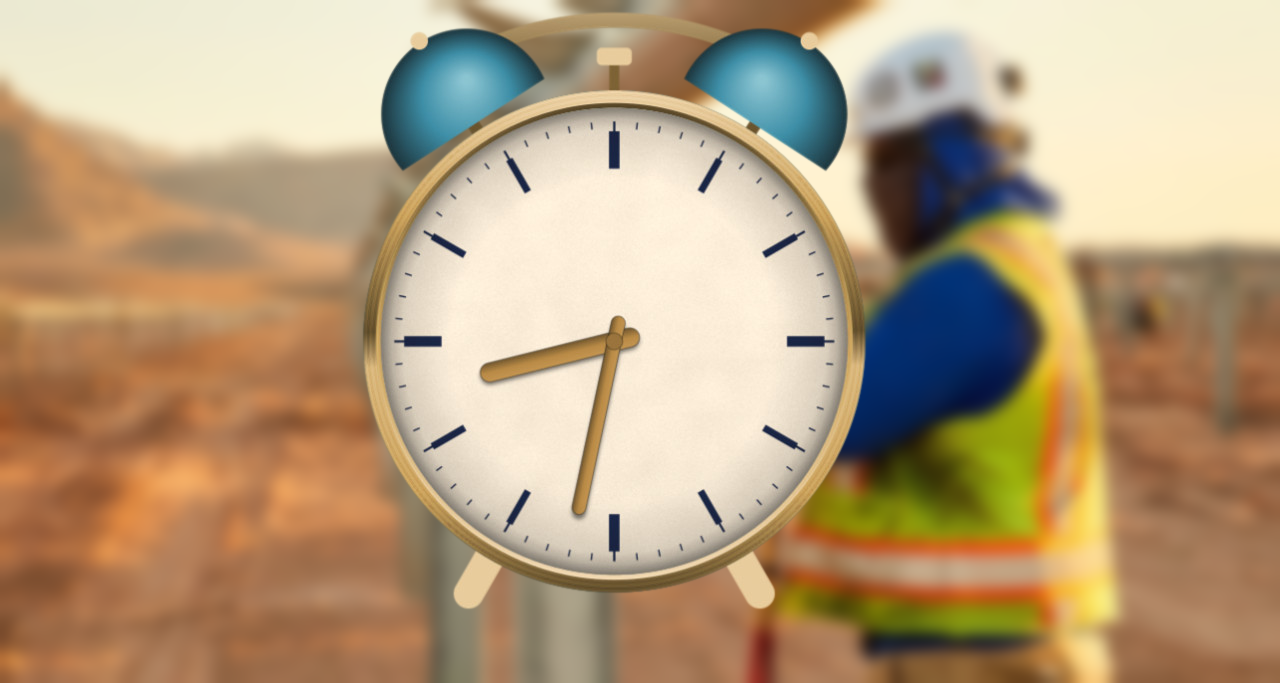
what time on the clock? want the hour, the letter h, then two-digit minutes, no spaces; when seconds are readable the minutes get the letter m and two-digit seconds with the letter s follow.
8h32
